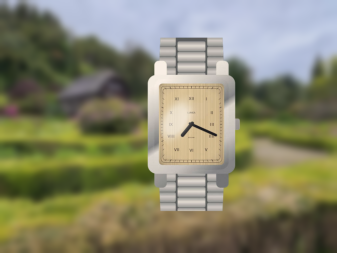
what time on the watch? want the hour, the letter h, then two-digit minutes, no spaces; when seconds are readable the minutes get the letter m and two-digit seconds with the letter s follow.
7h19
